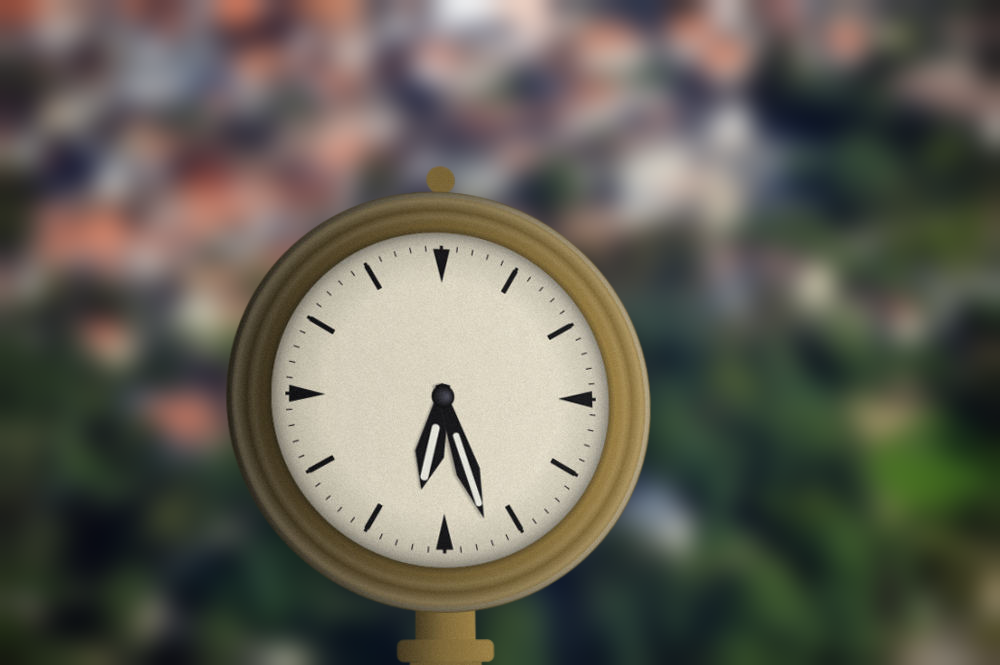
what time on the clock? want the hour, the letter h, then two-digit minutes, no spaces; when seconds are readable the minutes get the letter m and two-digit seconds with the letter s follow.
6h27
